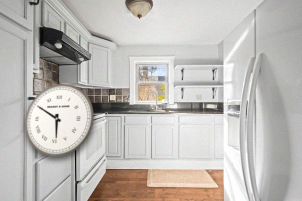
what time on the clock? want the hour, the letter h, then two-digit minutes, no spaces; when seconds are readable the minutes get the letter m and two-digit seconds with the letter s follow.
5h50
